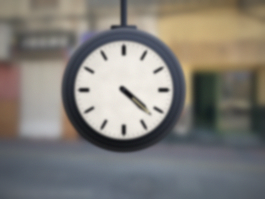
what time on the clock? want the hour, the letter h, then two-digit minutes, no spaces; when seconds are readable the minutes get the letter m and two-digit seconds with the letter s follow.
4h22
